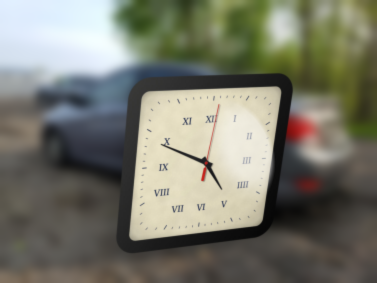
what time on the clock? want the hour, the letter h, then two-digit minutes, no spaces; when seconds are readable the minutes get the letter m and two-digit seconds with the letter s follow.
4h49m01s
